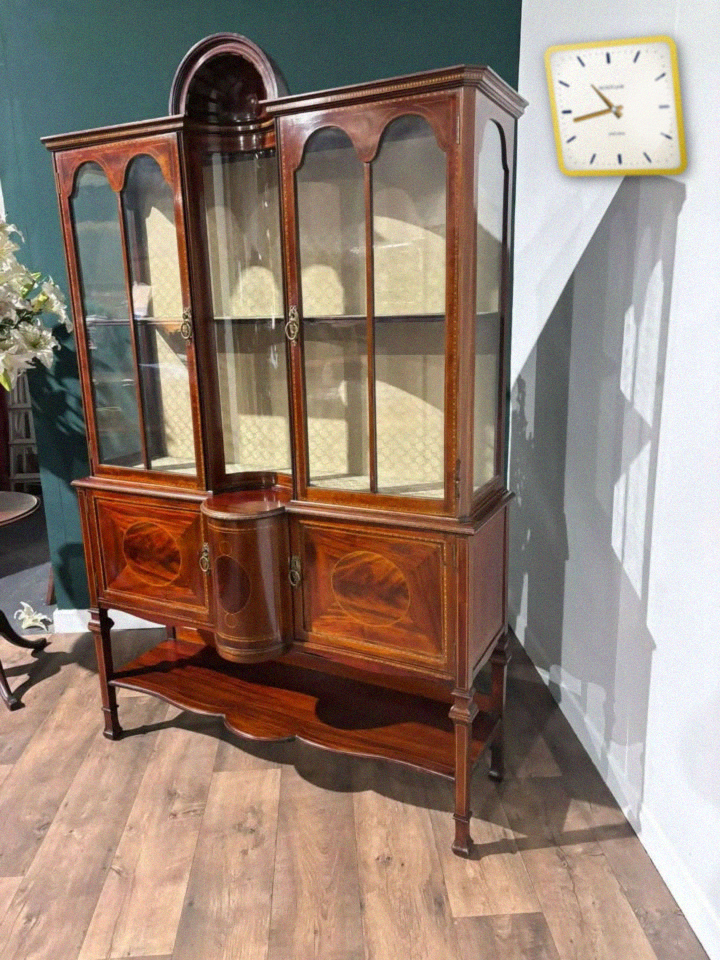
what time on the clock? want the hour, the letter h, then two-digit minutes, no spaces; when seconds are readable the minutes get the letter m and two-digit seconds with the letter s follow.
10h43
